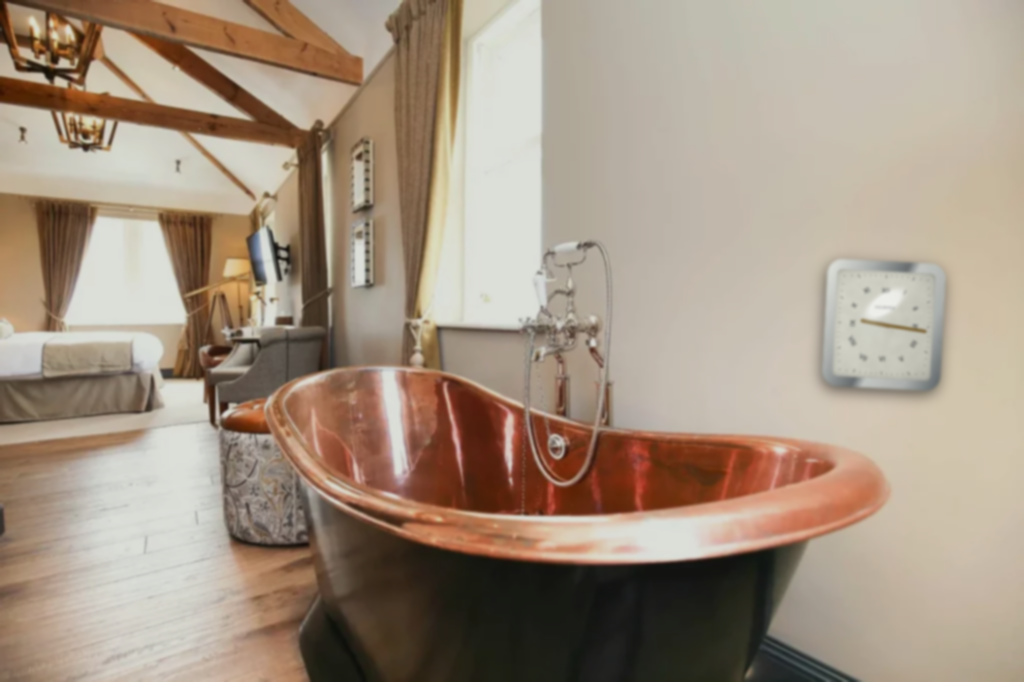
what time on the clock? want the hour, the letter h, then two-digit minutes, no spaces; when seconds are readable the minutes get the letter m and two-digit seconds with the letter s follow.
9h16
